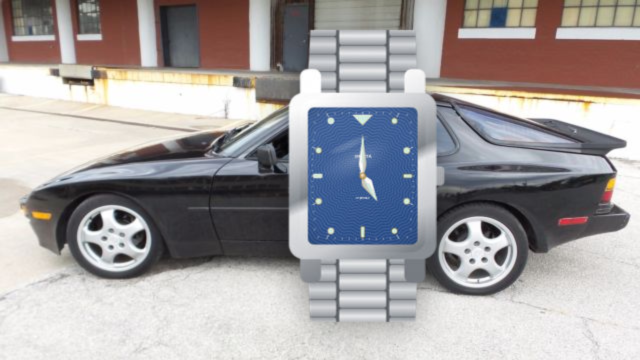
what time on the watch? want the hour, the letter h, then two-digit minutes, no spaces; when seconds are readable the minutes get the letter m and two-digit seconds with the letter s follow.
5h00
